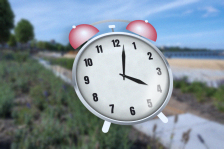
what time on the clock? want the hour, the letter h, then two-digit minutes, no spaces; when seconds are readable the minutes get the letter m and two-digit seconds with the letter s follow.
4h02
